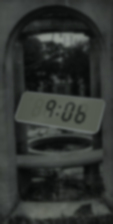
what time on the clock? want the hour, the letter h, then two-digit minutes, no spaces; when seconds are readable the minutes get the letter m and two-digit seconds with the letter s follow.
9h06
